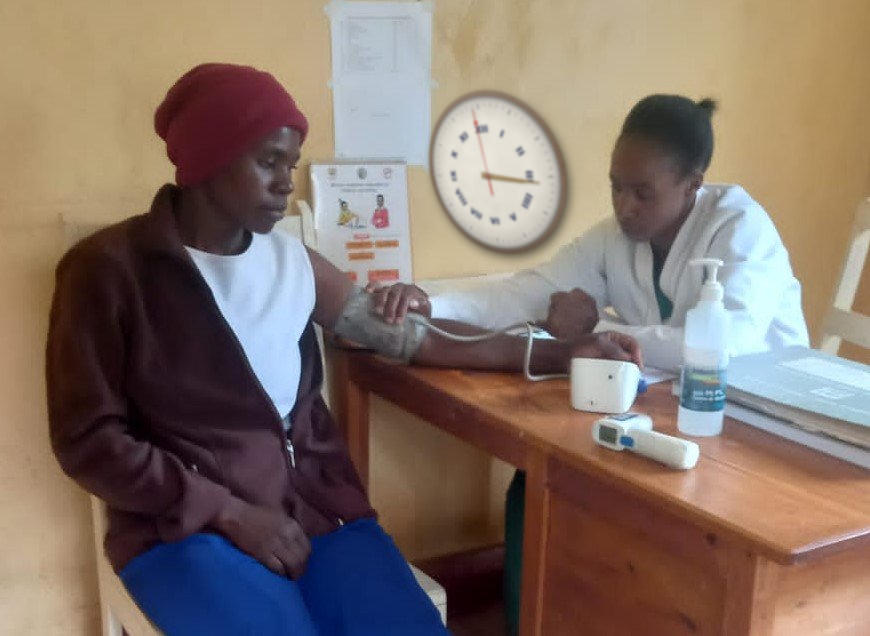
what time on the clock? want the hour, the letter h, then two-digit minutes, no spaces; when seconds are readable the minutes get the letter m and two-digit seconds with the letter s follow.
3h15m59s
